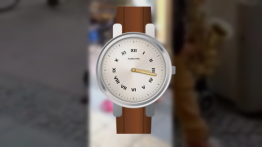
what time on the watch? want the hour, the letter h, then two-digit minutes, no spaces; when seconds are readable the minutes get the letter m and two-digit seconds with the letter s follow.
3h17
